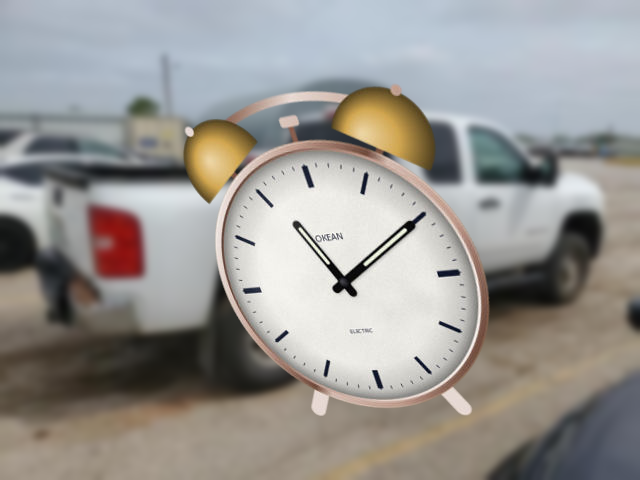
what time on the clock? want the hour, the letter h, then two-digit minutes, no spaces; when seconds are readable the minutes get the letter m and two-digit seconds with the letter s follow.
11h10
